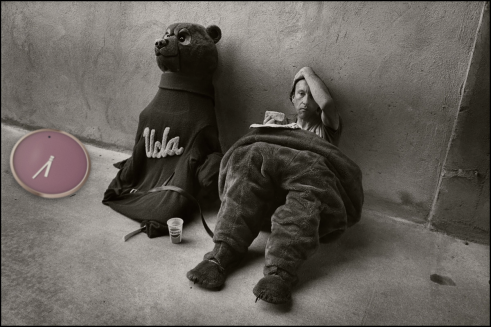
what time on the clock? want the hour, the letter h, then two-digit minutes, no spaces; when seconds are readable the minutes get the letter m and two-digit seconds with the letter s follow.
6h37
